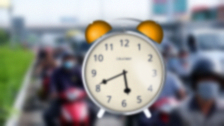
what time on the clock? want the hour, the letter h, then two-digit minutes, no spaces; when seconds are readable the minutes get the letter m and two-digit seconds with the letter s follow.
5h41
